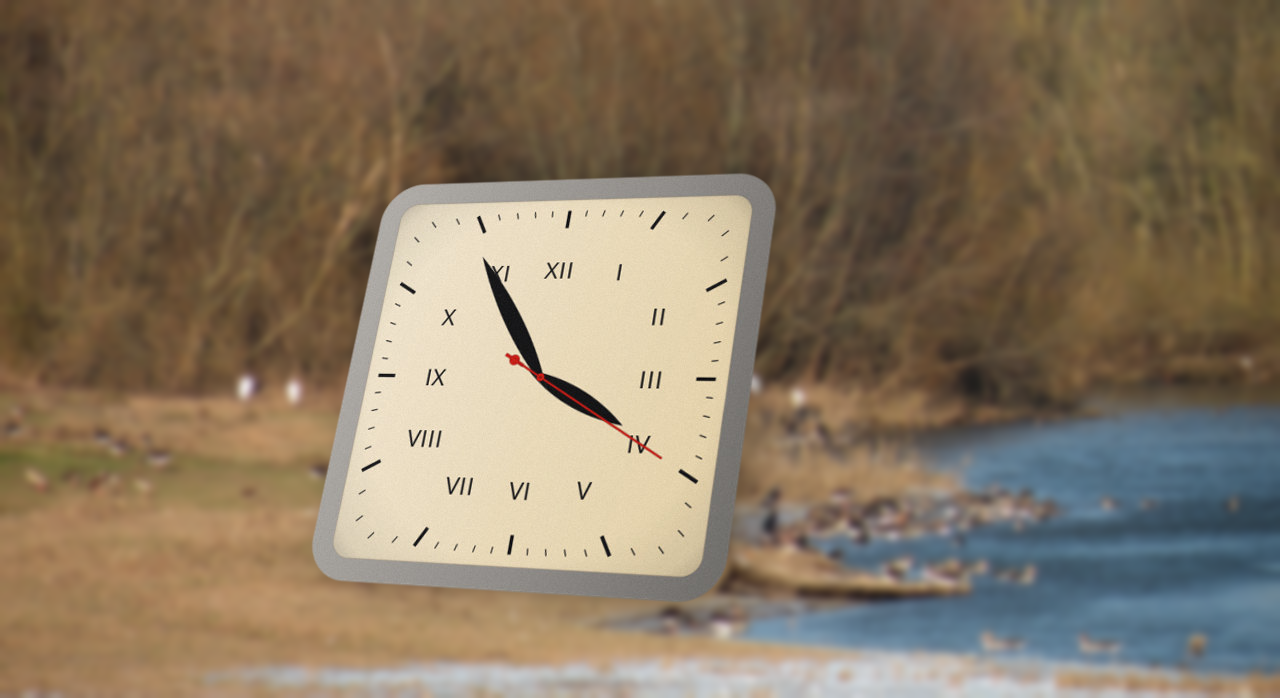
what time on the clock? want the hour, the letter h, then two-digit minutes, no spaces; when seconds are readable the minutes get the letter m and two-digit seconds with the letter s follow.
3h54m20s
